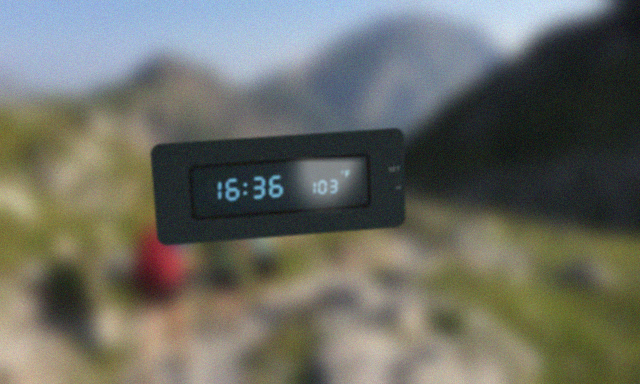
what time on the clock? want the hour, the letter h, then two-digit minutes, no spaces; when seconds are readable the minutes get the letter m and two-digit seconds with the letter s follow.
16h36
